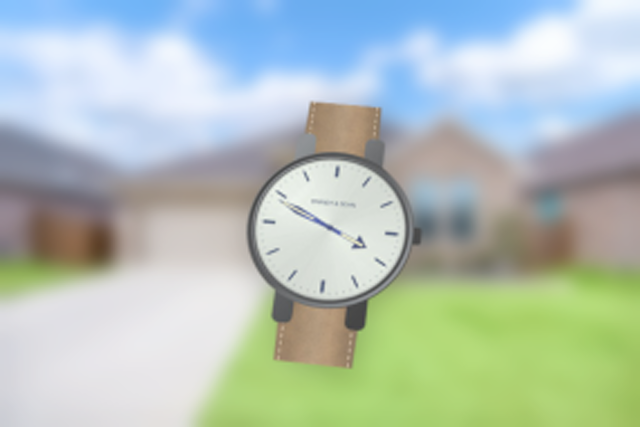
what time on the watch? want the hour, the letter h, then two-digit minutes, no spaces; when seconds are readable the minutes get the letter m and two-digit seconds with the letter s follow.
3h49
